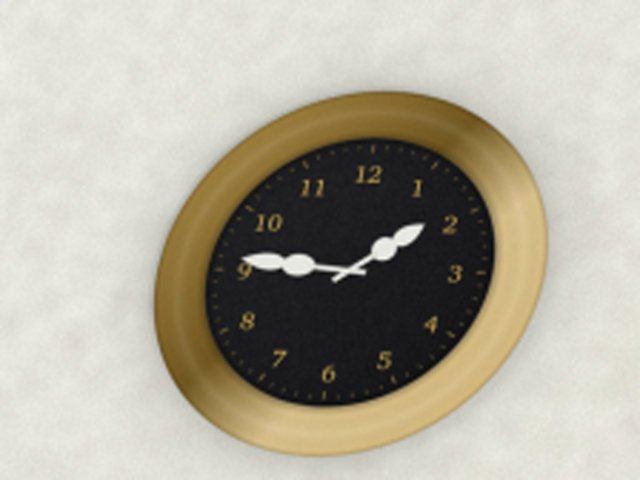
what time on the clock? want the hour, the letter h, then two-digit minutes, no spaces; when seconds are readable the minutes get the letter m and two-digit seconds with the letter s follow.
1h46
